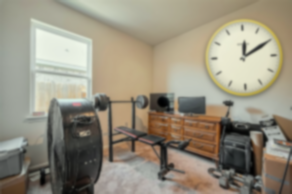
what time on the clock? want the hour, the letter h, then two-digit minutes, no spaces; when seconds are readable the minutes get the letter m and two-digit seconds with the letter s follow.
12h10
